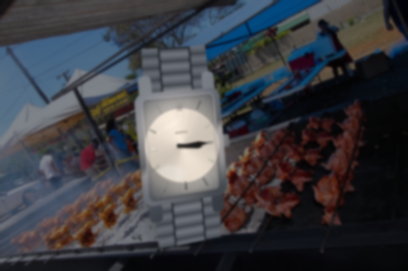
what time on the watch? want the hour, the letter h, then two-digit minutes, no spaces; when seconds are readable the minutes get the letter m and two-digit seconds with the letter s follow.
3h15
